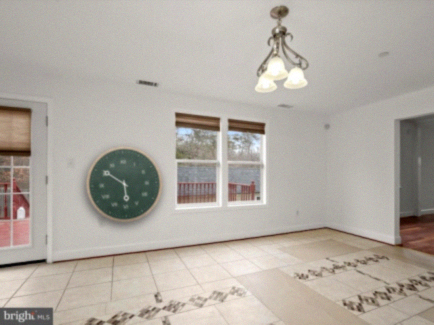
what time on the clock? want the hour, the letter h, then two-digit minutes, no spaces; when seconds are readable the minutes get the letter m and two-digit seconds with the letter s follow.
5h51
